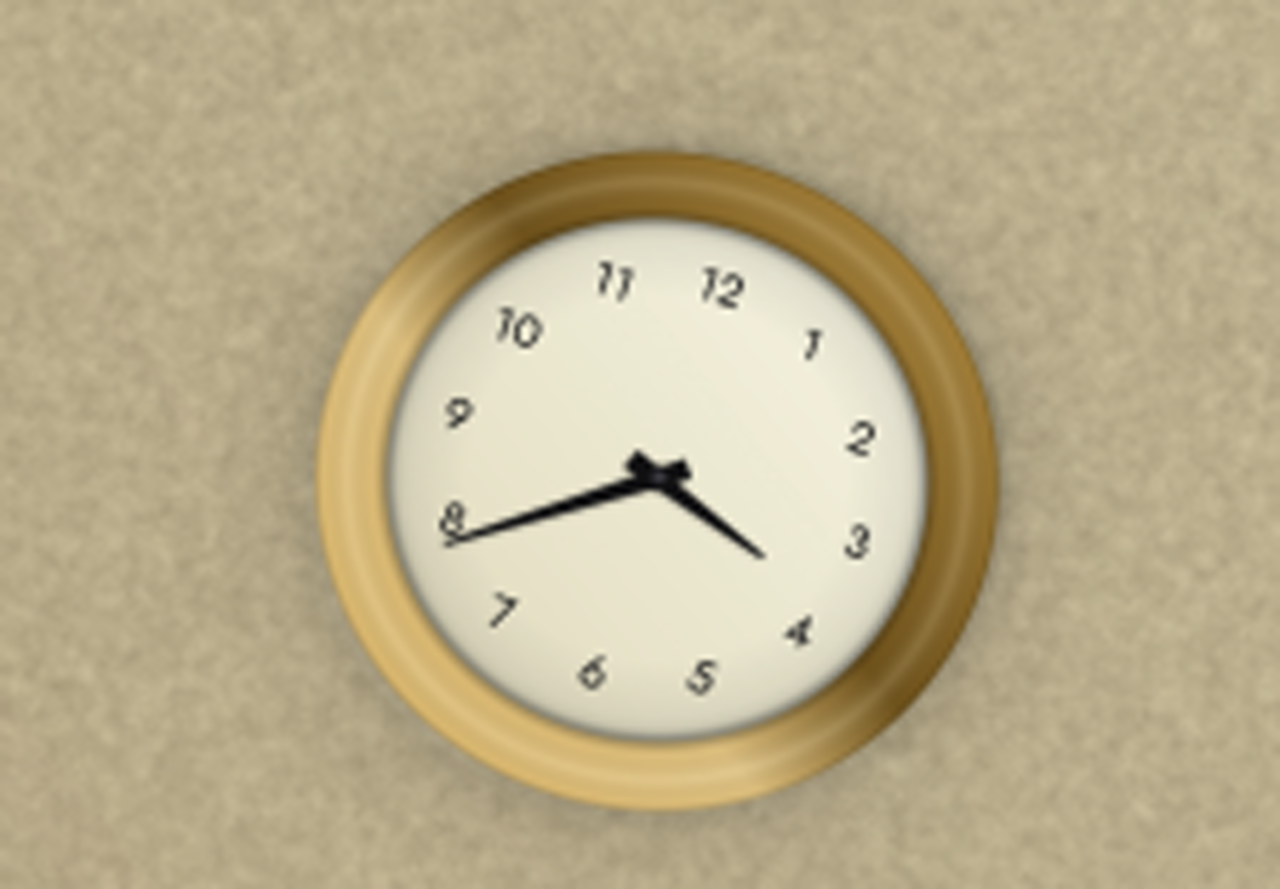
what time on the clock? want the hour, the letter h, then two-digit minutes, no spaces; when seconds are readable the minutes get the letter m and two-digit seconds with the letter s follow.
3h39
